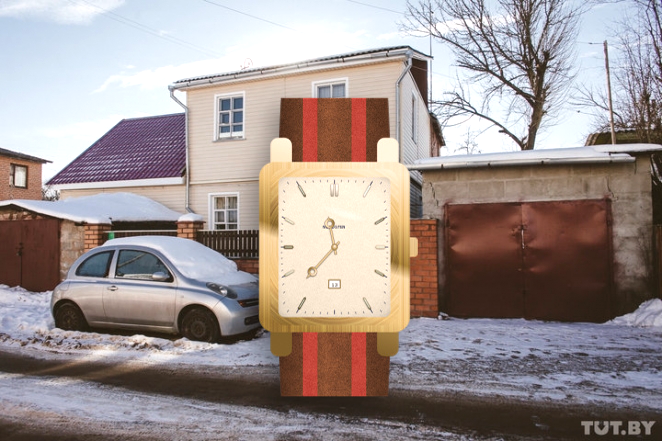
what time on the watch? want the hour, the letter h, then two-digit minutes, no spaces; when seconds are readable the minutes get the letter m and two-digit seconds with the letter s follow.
11h37
